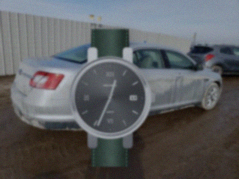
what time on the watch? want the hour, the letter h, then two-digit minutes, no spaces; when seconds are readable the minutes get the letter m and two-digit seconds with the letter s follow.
12h34
